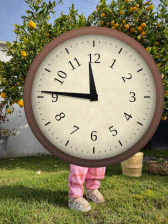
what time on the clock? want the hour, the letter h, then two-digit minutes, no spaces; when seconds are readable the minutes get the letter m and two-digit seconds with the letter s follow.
11h46
